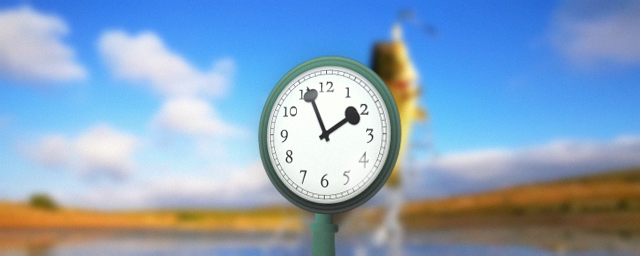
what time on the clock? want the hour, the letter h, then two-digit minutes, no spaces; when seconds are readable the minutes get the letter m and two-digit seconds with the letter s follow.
1h56
